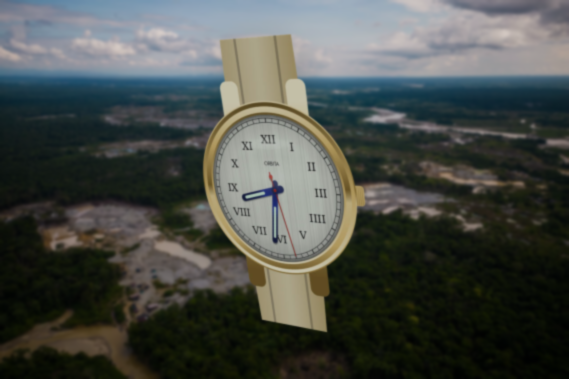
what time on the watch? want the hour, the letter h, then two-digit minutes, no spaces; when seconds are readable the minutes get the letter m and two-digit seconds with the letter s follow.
8h31m28s
